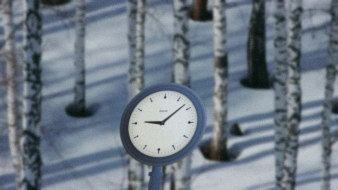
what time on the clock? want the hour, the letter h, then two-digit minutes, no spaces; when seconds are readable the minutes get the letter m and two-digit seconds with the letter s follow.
9h08
